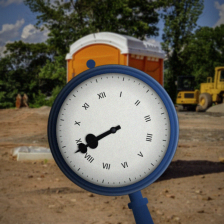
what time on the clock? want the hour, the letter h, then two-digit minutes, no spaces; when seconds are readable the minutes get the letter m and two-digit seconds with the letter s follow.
8h43
